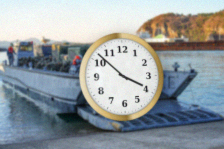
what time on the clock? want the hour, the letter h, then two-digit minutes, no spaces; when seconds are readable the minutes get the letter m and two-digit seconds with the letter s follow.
3h52
